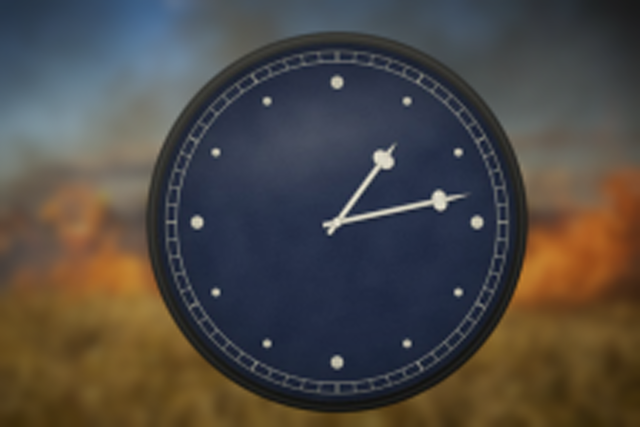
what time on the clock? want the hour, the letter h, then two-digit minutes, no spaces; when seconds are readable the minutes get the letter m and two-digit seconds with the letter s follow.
1h13
